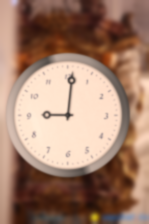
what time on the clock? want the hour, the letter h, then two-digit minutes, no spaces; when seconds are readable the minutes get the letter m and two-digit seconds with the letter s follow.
9h01
